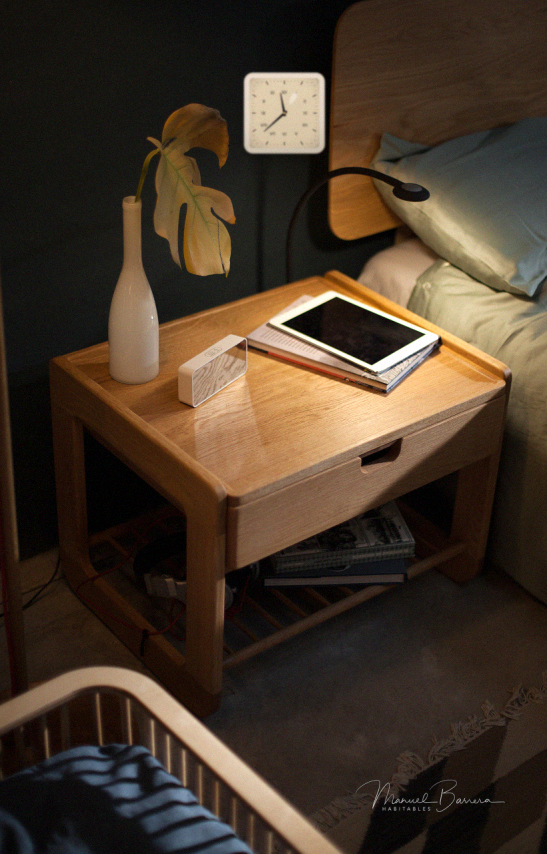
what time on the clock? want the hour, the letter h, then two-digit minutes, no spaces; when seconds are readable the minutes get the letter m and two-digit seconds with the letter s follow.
11h38
